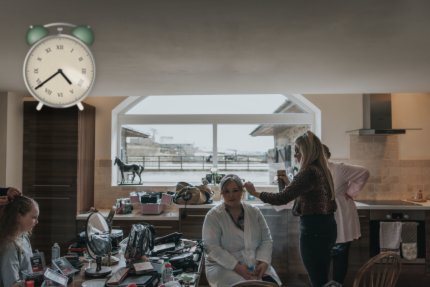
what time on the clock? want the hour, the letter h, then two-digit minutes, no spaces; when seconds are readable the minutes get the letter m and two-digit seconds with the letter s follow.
4h39
